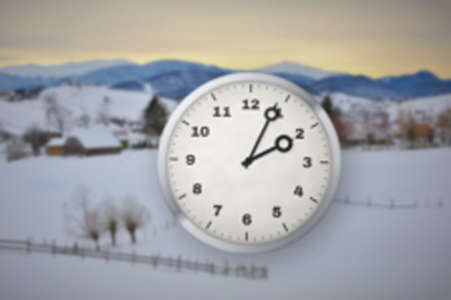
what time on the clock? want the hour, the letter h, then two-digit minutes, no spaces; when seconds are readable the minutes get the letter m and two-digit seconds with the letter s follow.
2h04
